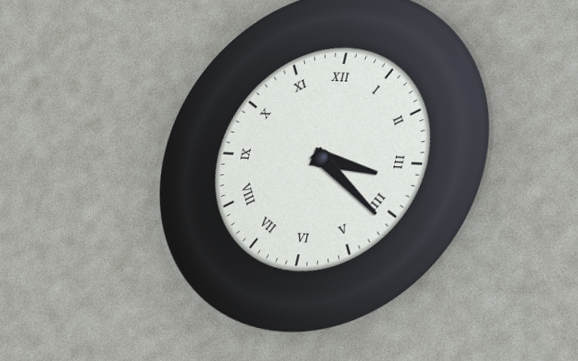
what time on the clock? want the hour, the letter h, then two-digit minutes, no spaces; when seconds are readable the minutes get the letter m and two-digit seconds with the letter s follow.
3h21
